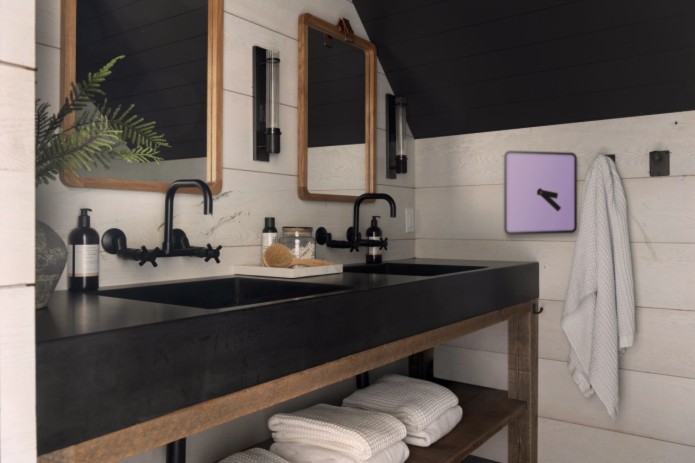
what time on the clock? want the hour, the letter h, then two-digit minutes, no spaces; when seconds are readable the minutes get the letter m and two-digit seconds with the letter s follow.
3h22
